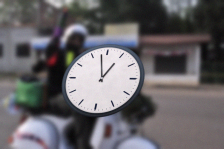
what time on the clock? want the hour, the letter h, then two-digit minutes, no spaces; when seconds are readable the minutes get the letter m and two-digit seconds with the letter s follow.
12h58
